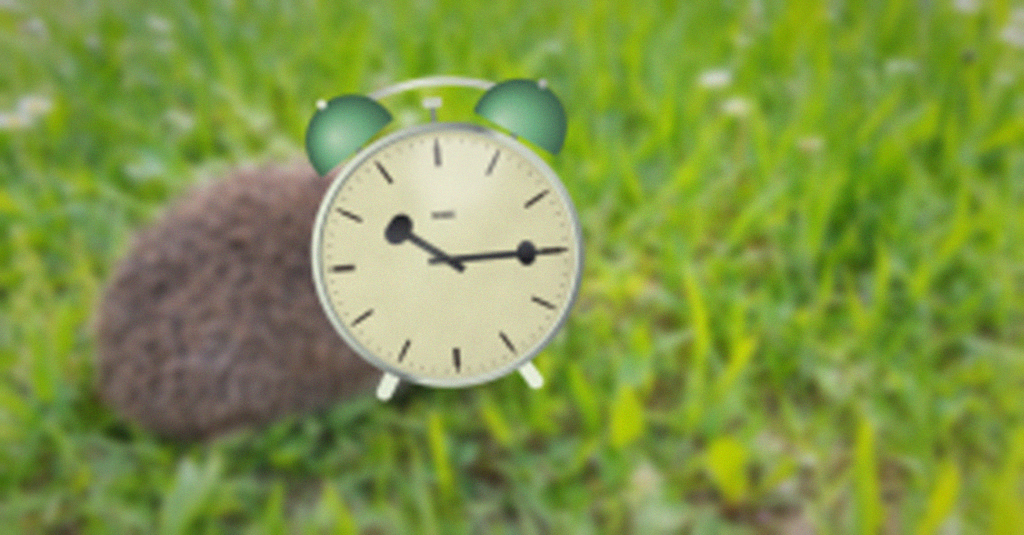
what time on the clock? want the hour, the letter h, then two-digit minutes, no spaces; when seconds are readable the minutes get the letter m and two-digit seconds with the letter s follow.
10h15
